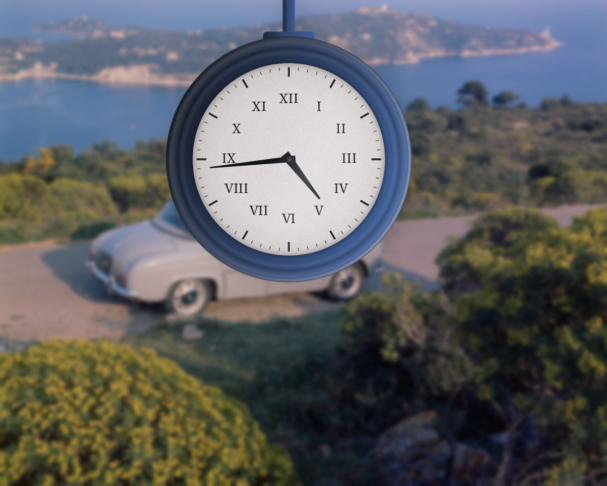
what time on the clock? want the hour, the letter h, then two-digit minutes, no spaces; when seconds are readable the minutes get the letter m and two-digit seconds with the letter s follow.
4h44
